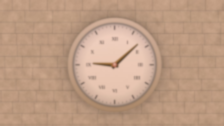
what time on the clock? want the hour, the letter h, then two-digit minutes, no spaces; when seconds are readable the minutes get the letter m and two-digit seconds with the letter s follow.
9h08
